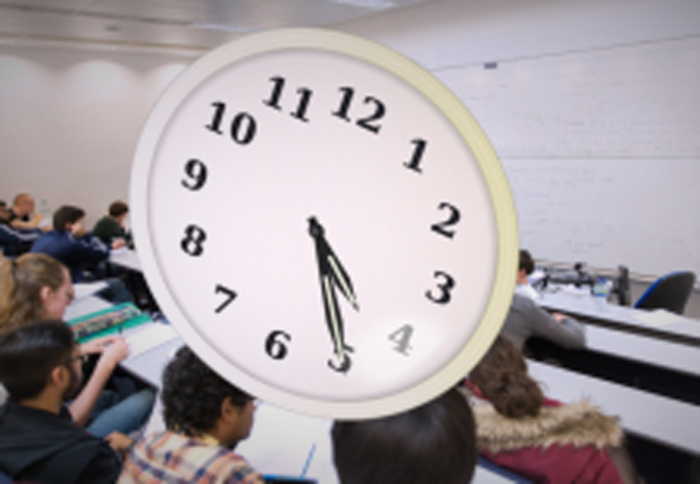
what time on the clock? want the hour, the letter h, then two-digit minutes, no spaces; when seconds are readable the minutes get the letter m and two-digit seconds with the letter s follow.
4h25
